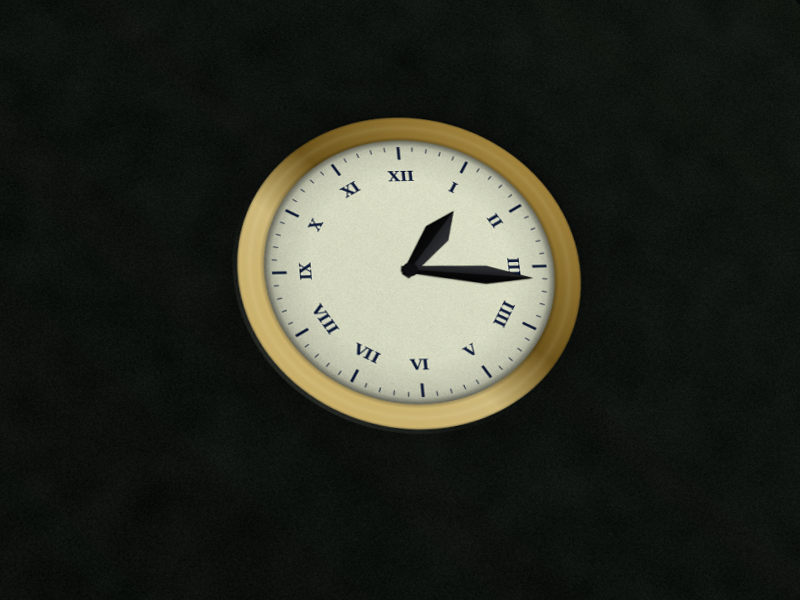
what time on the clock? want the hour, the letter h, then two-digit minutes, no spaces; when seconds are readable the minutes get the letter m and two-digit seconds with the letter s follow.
1h16
